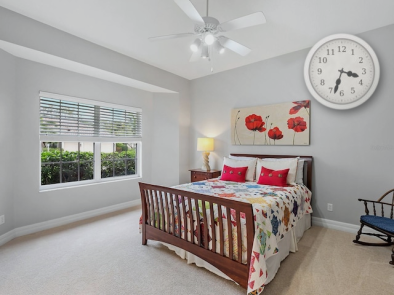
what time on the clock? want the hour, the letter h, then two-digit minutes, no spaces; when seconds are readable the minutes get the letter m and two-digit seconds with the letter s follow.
3h33
